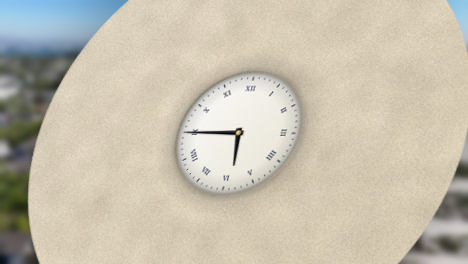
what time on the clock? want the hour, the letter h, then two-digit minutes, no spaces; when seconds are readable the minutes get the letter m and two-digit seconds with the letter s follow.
5h45
